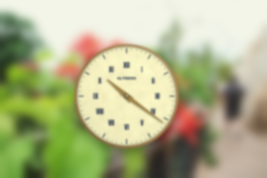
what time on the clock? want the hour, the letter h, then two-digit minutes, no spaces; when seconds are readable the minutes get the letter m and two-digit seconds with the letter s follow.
10h21
